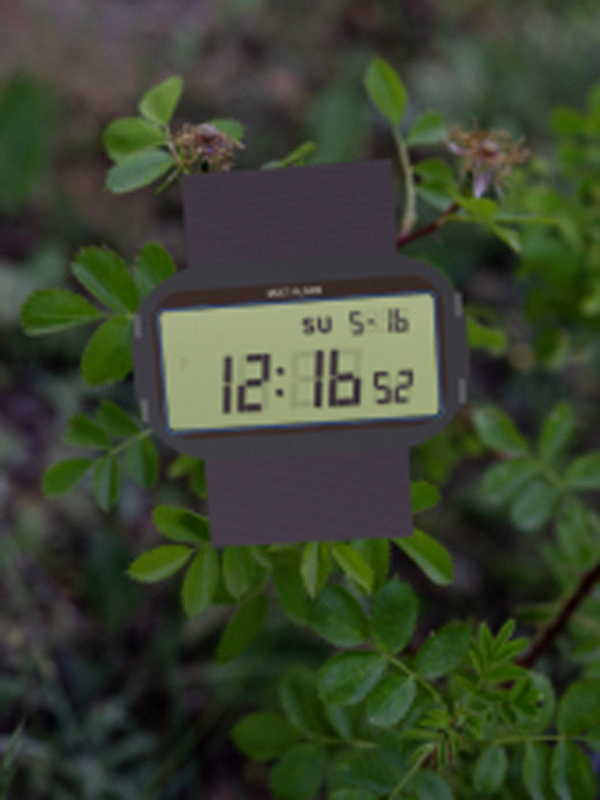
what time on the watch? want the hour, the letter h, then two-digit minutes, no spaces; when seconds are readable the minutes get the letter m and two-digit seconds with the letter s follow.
12h16m52s
